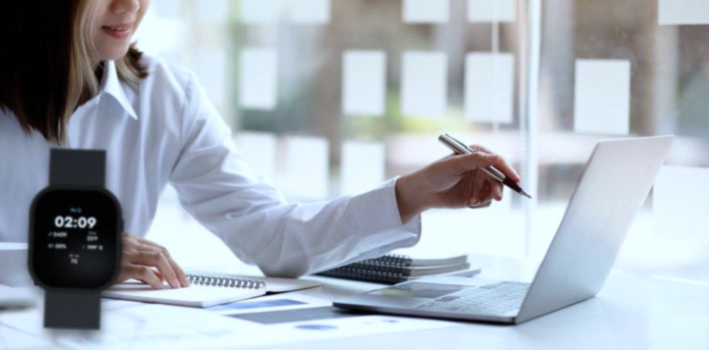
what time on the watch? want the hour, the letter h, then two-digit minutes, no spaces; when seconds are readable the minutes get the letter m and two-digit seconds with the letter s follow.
2h09
